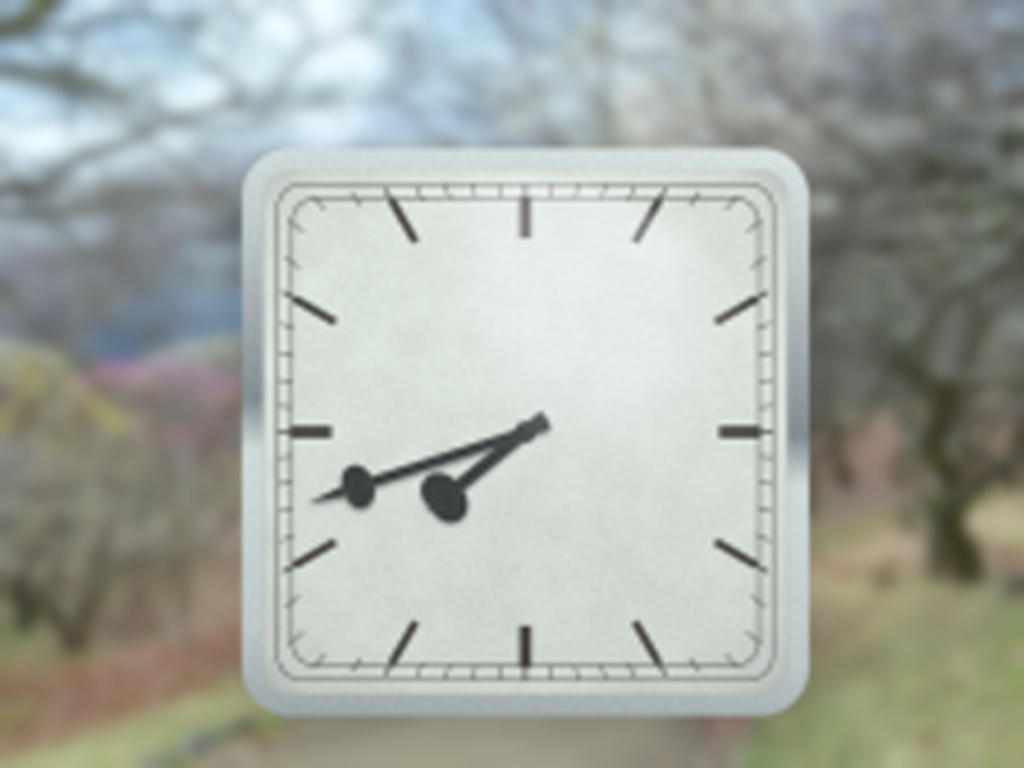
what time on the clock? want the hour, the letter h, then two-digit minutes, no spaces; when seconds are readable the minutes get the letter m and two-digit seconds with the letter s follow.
7h42
